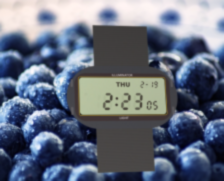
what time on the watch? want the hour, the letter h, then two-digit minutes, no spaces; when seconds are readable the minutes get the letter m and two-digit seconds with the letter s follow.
2h23
